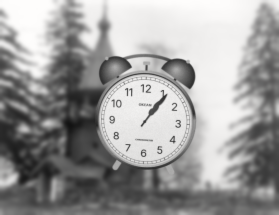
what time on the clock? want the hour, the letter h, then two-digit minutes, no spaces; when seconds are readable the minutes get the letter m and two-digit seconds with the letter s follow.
1h06
